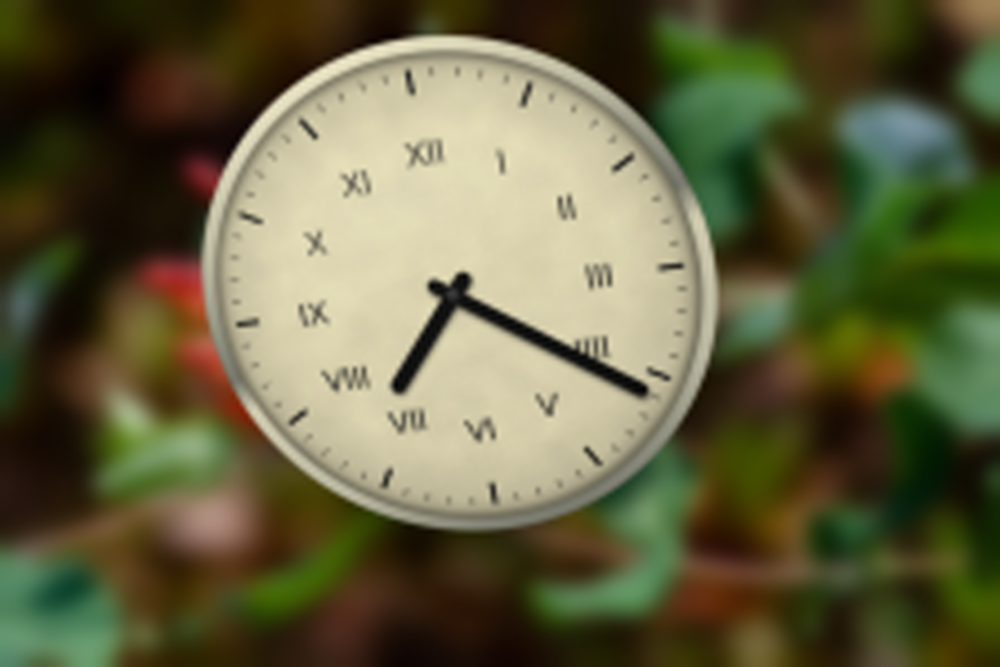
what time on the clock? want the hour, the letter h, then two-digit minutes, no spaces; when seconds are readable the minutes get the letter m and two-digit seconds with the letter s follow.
7h21
